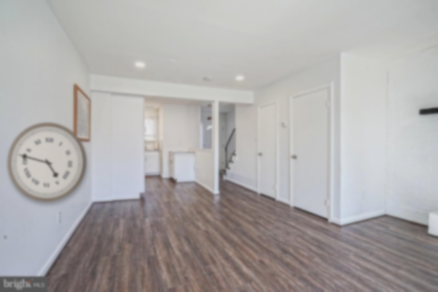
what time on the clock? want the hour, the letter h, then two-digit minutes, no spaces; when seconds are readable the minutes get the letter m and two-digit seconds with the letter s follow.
4h47
